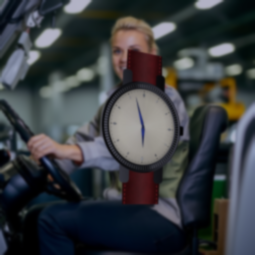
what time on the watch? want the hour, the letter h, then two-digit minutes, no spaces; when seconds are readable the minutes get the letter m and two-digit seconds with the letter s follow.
5h57
